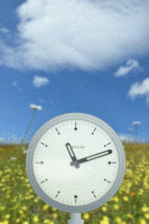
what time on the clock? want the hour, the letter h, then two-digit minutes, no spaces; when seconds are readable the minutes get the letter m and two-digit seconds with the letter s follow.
11h12
